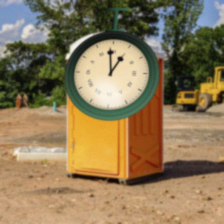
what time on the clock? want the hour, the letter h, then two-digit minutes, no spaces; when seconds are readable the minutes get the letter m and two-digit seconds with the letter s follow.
12h59
